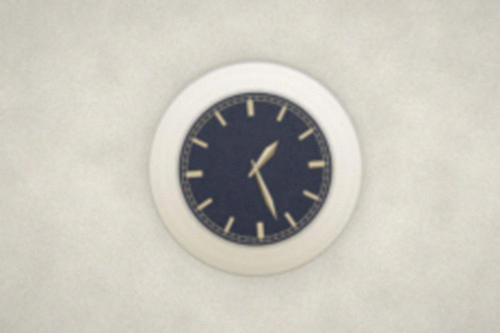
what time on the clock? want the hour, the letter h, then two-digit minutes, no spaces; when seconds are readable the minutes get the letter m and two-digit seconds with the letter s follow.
1h27
